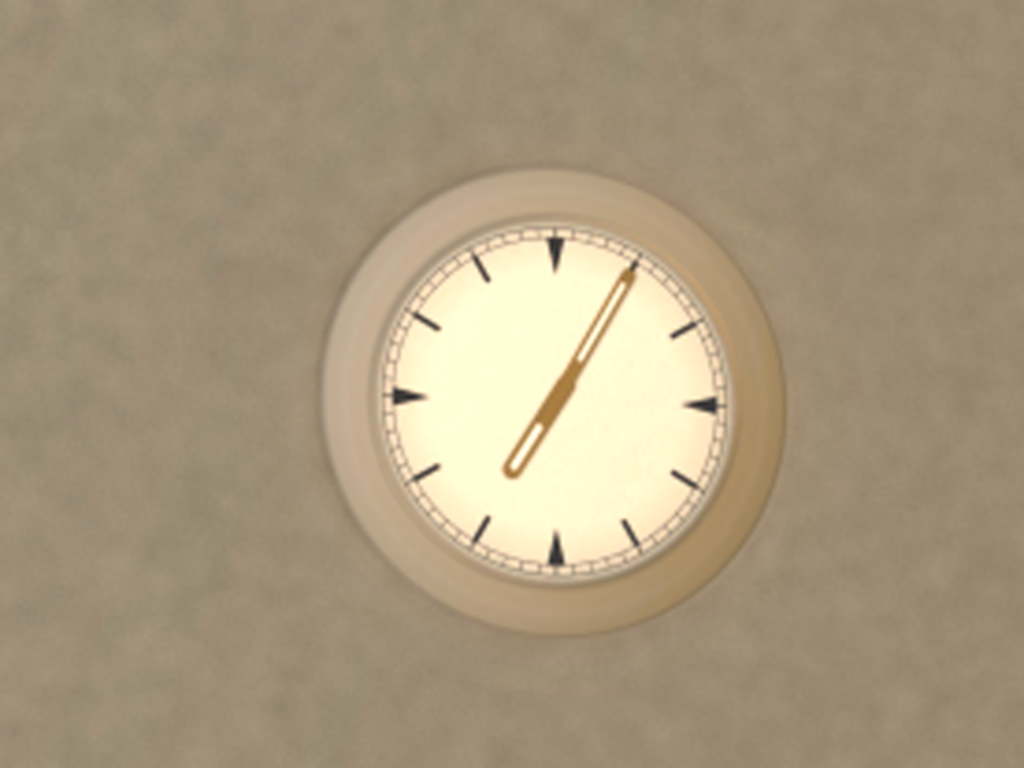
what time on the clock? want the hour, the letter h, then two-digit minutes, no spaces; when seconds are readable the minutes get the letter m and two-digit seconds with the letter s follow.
7h05
